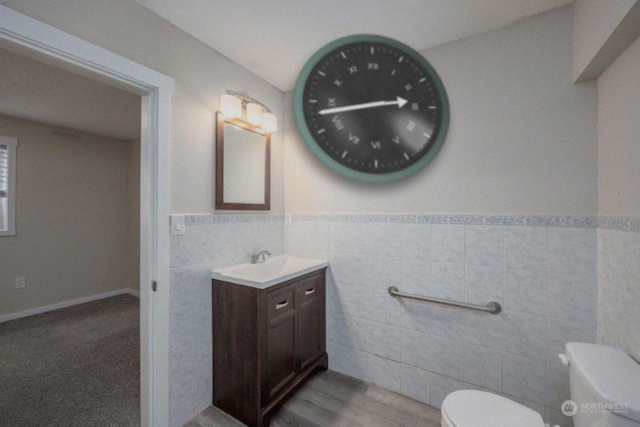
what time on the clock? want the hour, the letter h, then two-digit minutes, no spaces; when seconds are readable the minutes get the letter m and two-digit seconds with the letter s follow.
2h43
